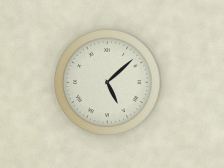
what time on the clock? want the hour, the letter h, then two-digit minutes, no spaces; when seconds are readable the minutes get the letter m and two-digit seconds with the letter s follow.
5h08
